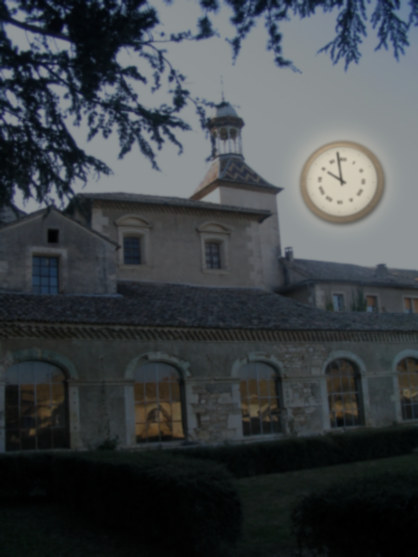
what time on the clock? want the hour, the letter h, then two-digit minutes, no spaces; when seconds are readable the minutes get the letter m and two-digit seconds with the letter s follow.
9h58
